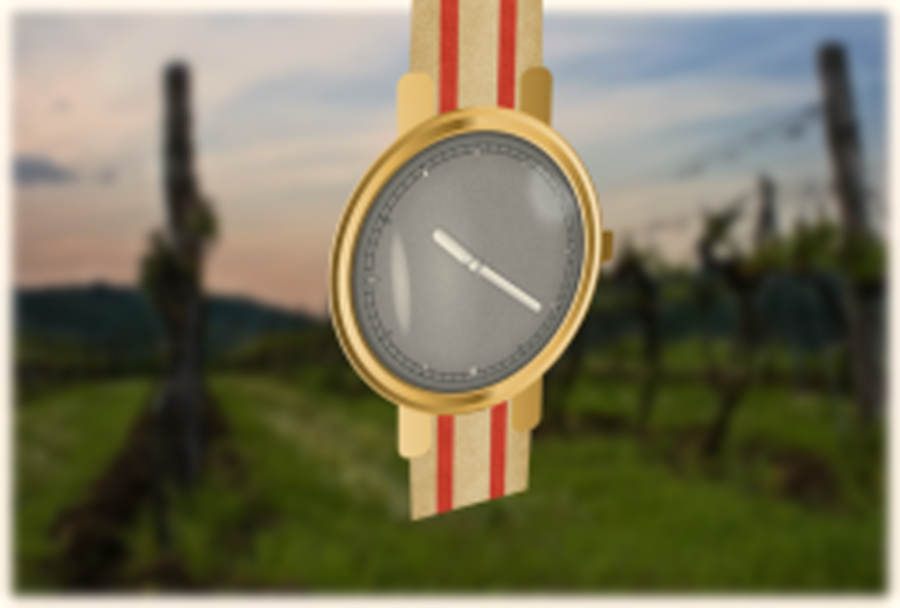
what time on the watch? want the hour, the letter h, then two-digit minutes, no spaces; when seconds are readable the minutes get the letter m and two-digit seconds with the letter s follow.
10h21
